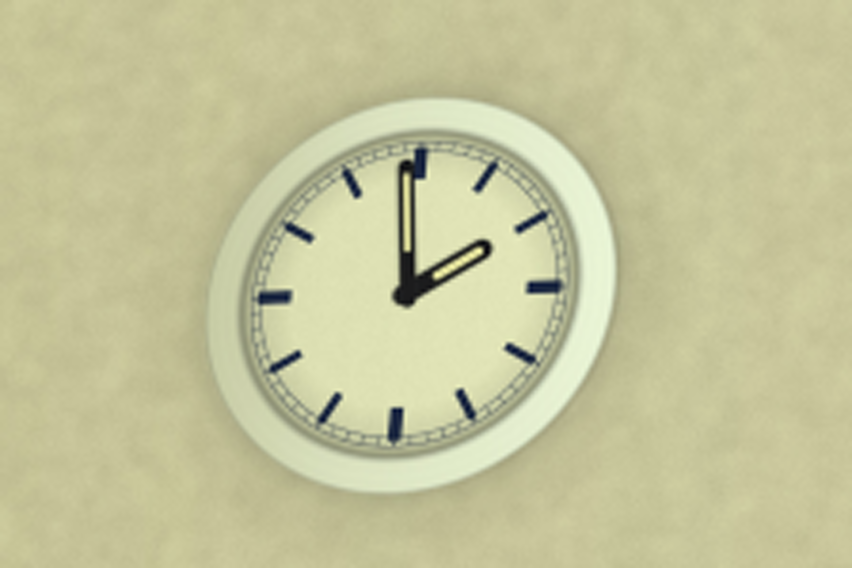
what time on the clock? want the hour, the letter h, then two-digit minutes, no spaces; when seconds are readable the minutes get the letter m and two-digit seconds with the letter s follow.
1h59
